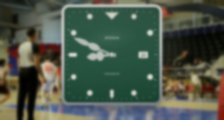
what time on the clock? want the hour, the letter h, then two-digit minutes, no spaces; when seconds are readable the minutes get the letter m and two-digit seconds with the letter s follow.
8h49
